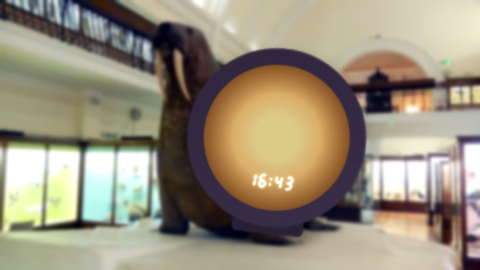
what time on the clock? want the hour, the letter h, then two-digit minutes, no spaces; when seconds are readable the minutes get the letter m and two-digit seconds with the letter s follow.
16h43
